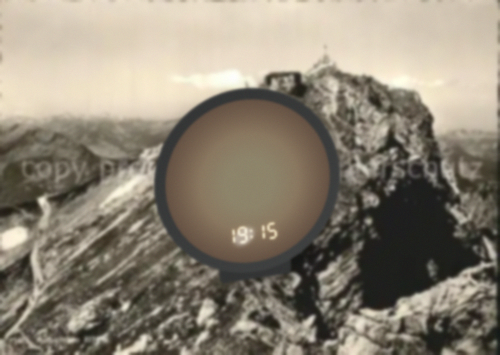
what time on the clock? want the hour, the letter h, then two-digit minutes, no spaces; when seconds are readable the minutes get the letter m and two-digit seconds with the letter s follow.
19h15
